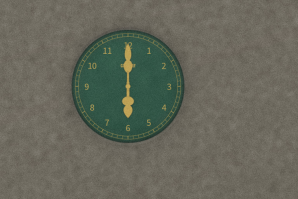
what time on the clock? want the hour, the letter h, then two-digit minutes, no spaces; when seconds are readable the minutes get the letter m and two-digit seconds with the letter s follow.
6h00
